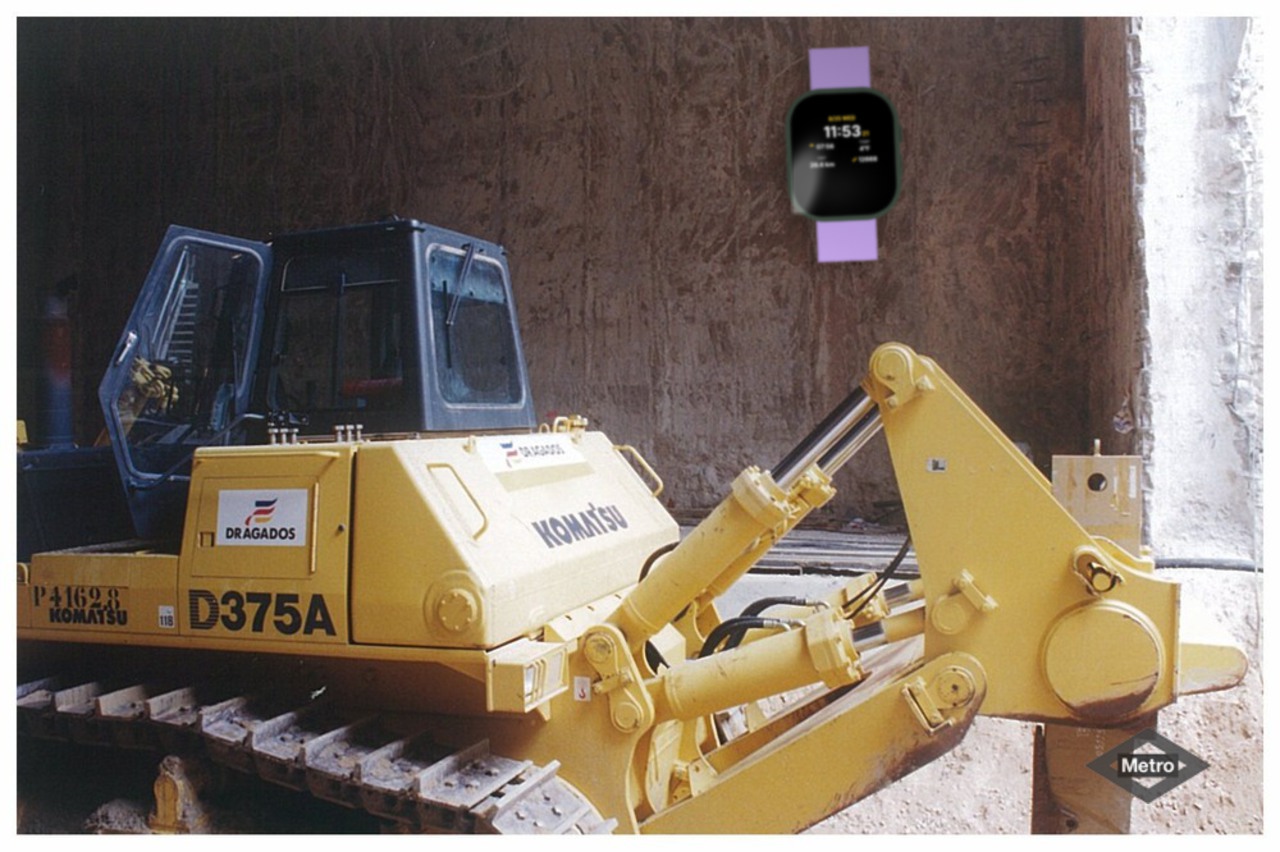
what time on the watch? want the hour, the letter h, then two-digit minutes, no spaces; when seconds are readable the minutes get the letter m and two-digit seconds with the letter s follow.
11h53
